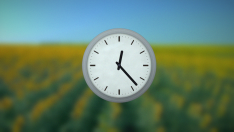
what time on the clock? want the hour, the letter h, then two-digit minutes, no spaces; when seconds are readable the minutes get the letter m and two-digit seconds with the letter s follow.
12h23
